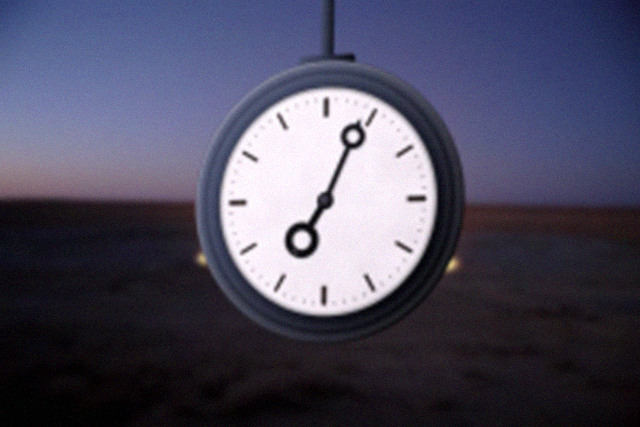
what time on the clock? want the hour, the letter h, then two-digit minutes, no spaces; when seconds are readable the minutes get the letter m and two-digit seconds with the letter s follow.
7h04
